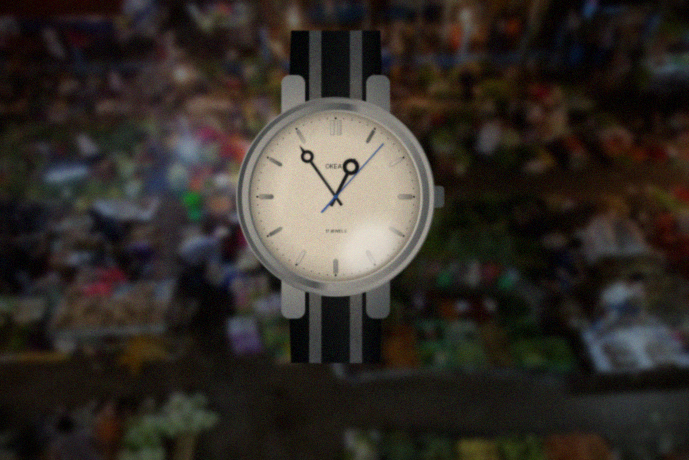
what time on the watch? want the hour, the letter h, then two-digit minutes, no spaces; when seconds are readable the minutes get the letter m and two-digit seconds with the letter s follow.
12h54m07s
